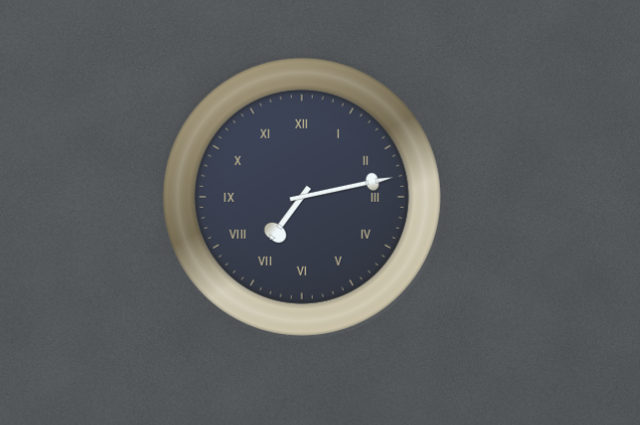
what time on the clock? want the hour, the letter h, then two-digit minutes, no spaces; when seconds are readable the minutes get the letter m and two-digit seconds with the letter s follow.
7h13
